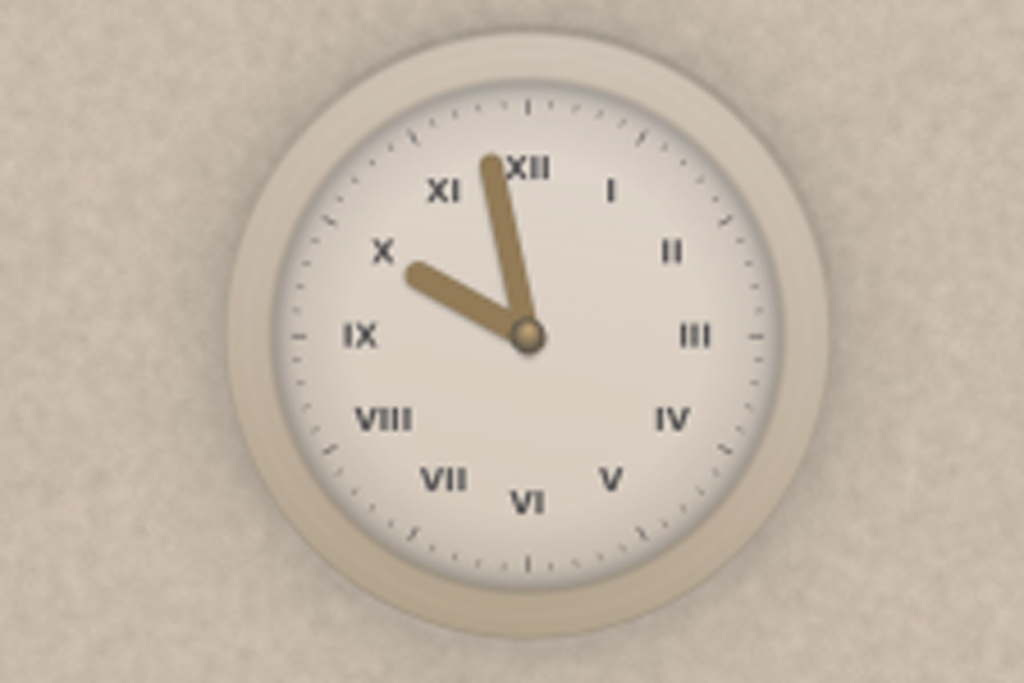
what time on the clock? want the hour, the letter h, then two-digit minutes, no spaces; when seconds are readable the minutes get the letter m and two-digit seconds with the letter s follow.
9h58
